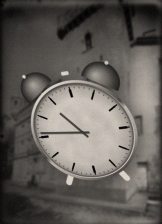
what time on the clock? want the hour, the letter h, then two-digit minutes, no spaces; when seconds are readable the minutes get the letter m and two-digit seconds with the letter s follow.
10h46
